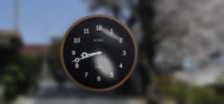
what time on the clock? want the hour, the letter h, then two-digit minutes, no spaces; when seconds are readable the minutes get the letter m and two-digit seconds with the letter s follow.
8h42
